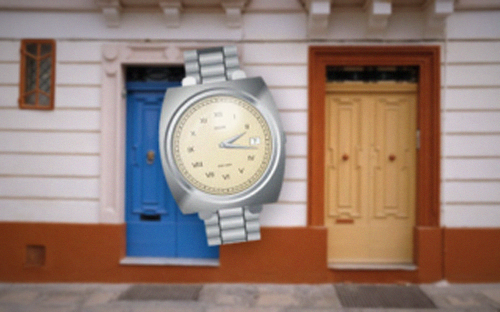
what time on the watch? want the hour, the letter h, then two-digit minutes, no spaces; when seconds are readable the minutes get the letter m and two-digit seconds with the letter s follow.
2h17
